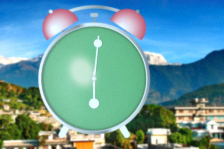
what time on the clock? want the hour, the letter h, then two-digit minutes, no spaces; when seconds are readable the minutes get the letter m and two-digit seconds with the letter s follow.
6h01
